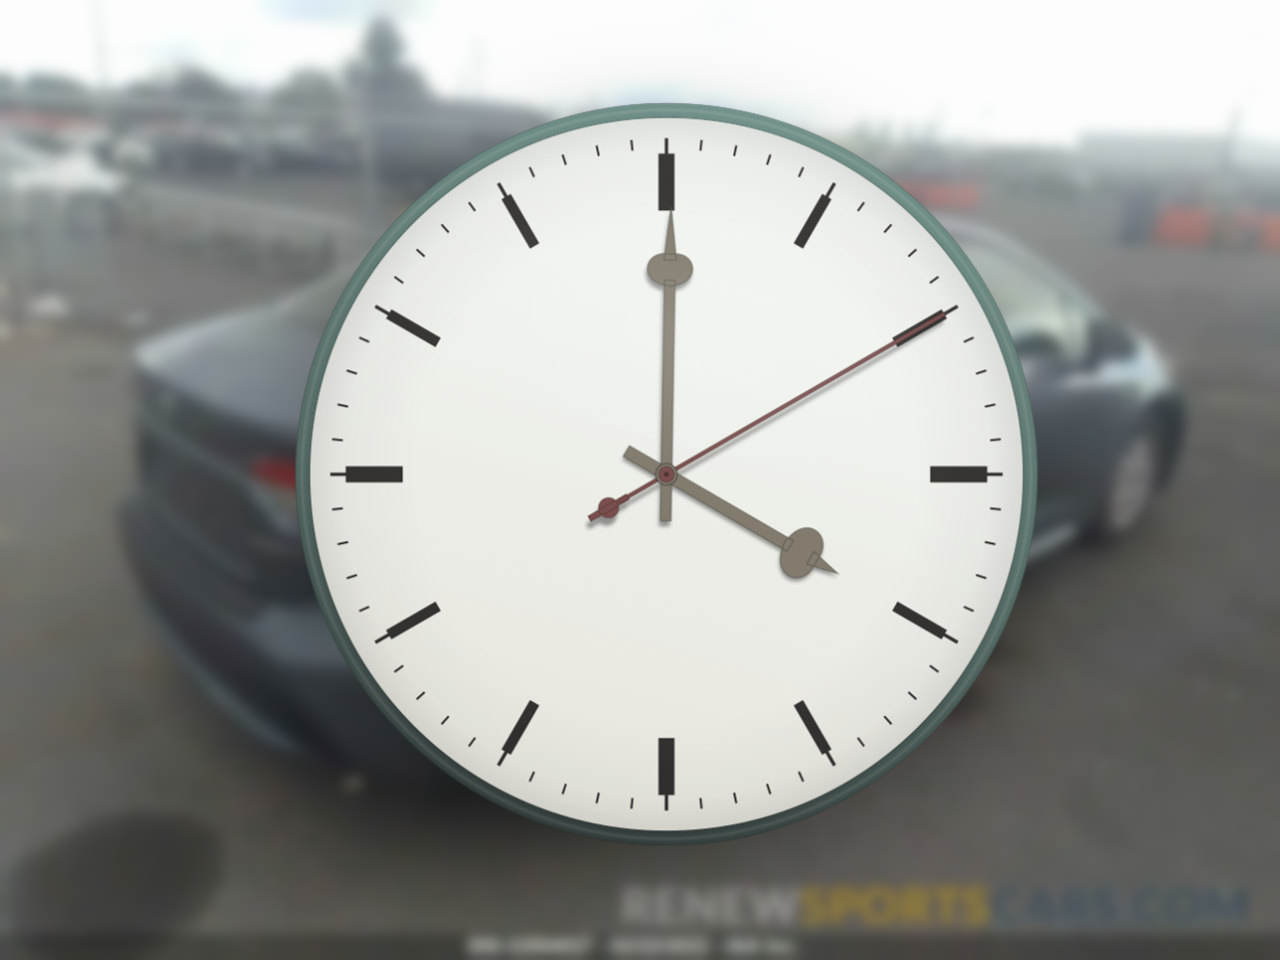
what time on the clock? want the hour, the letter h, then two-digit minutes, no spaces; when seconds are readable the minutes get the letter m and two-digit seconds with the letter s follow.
4h00m10s
